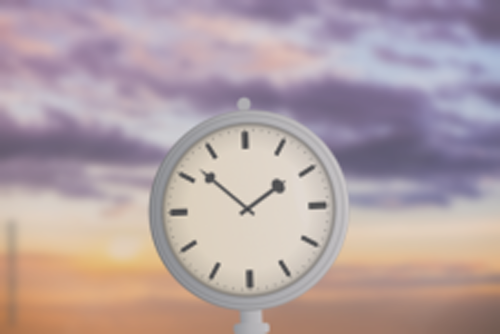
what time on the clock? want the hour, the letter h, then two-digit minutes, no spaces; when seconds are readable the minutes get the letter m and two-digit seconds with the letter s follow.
1h52
